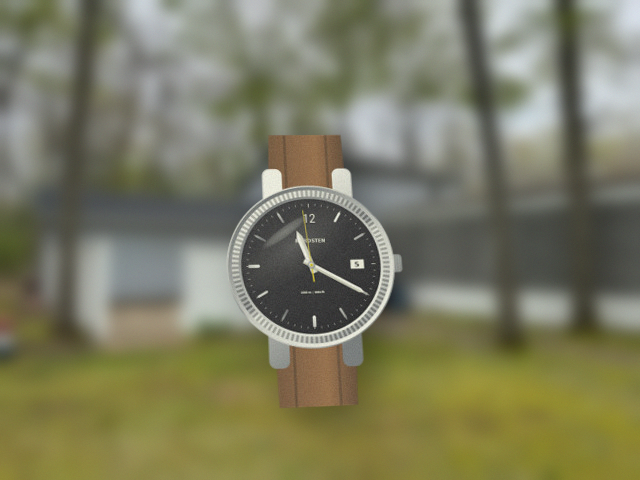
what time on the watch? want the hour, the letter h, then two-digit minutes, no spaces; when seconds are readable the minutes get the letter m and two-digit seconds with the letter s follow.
11h19m59s
